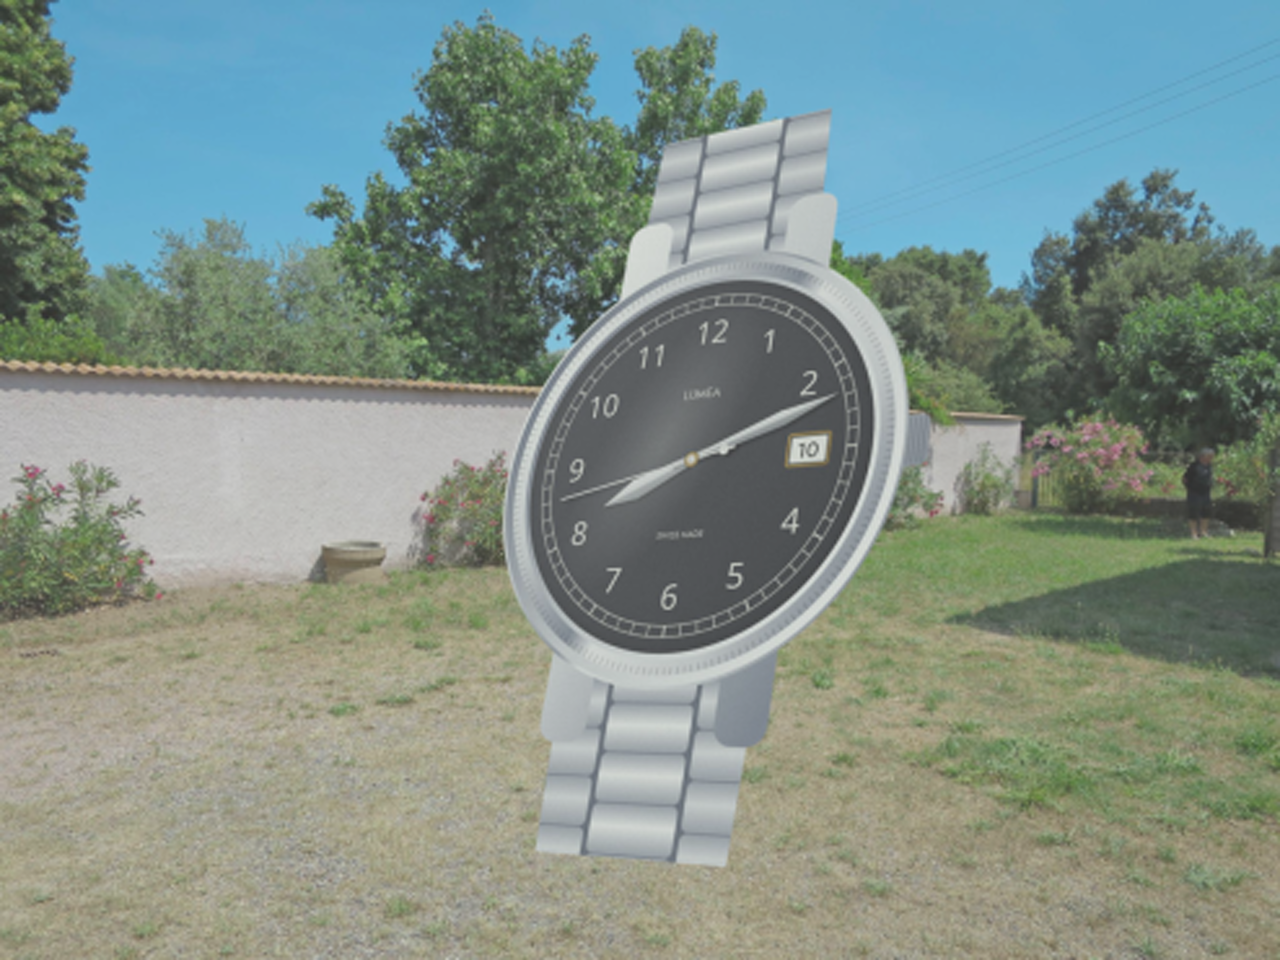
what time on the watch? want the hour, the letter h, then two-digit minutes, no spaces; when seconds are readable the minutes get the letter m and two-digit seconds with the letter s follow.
8h11m43s
